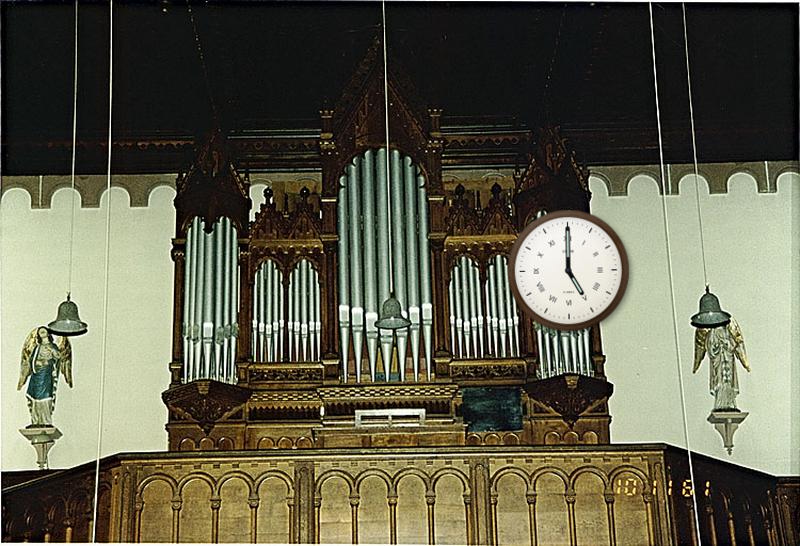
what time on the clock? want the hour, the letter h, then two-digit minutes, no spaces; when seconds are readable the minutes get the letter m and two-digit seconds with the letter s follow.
5h00
